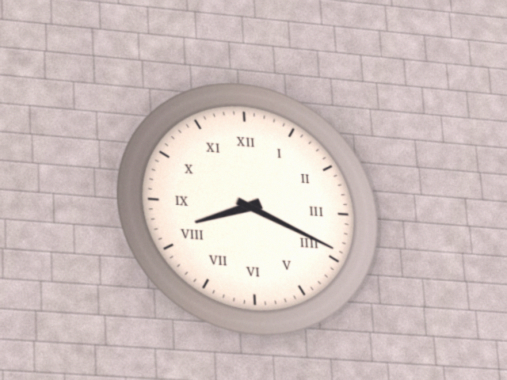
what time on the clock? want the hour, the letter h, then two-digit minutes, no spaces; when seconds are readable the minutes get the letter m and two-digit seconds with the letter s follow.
8h19
